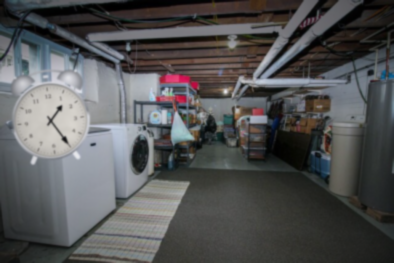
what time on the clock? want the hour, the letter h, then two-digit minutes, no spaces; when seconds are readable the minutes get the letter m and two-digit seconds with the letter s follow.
1h25
